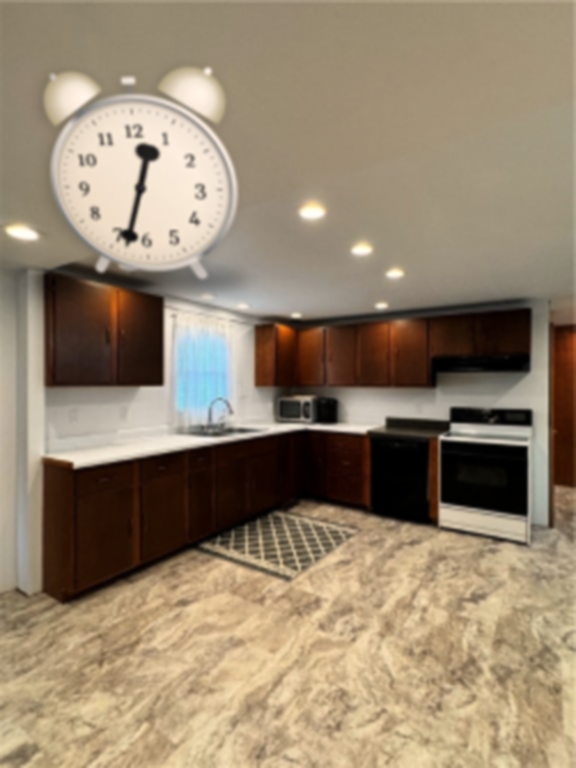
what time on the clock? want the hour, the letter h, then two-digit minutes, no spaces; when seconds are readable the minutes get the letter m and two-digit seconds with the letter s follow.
12h33
